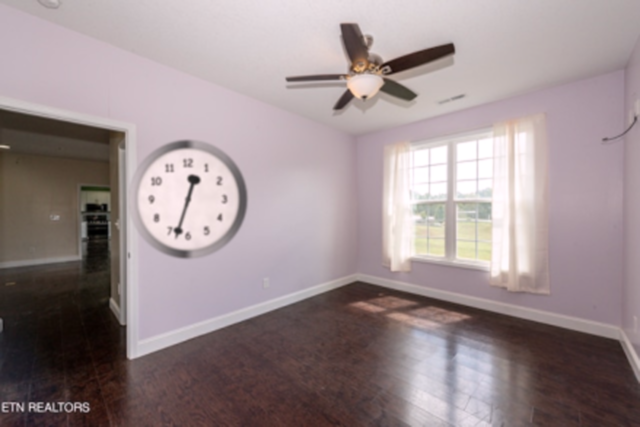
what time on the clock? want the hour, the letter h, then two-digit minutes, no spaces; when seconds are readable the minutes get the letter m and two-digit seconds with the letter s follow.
12h33
